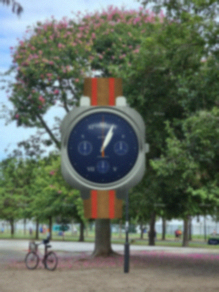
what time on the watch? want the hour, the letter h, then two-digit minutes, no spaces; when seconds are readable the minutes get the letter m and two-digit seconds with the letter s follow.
1h04
